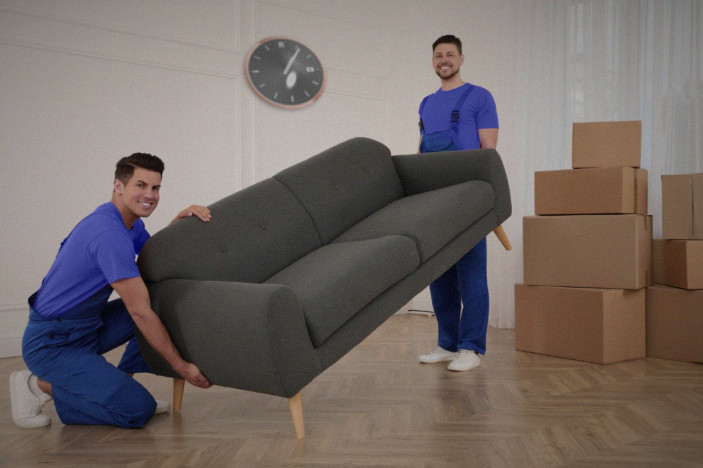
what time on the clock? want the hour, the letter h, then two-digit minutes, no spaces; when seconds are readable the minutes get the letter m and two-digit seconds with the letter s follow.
1h06
